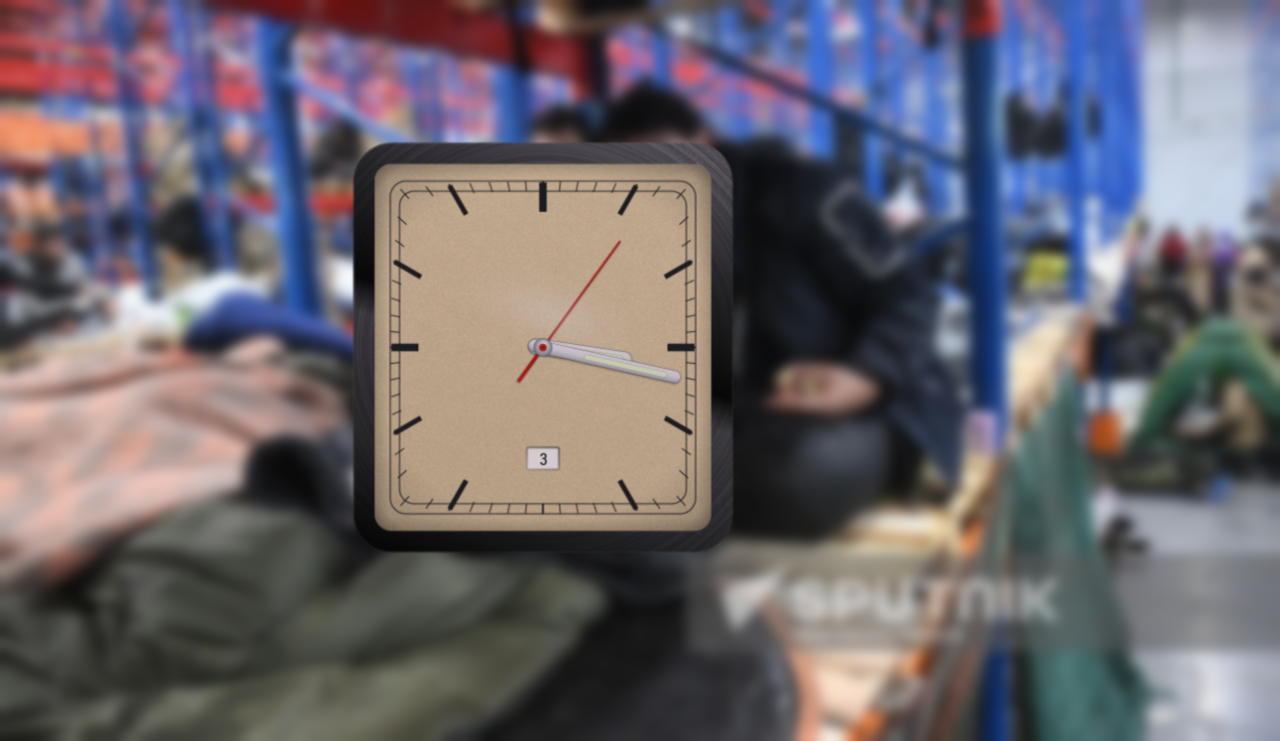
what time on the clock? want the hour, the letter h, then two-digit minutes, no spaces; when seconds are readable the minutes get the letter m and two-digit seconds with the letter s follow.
3h17m06s
